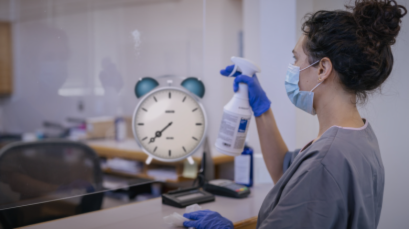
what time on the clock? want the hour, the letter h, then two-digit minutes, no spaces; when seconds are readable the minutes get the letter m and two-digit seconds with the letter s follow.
7h38
